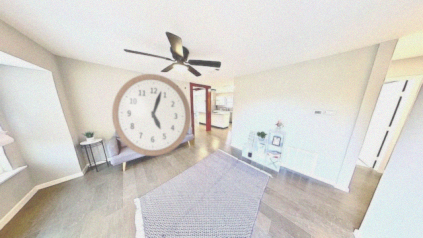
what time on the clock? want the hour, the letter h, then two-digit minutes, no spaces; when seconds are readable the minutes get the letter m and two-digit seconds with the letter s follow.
5h03
